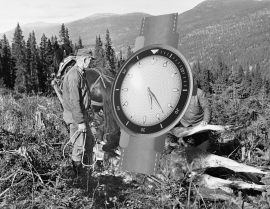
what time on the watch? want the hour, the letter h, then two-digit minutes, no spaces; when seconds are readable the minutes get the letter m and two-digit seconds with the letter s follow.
5h23
